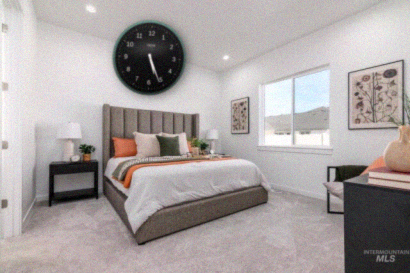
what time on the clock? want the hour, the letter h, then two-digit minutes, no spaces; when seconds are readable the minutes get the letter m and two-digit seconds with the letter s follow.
5h26
